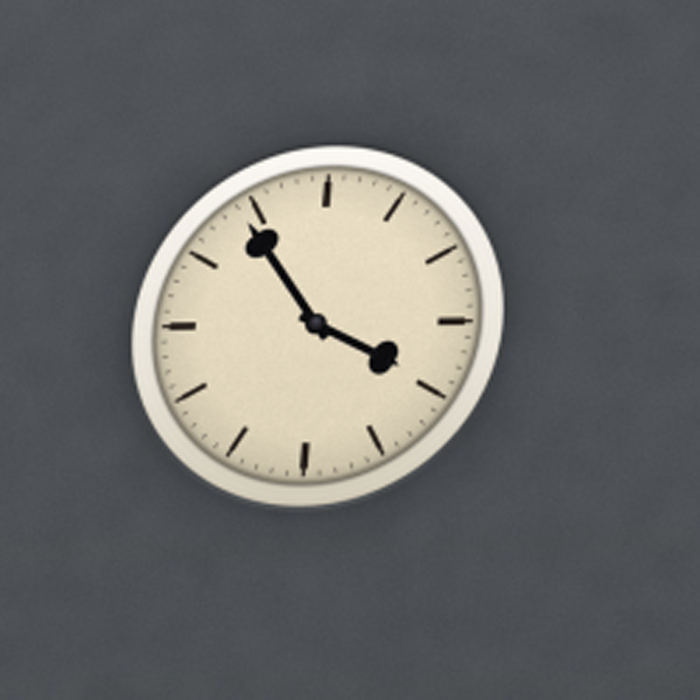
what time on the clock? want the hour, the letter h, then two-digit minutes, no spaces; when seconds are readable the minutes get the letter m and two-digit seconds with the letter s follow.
3h54
